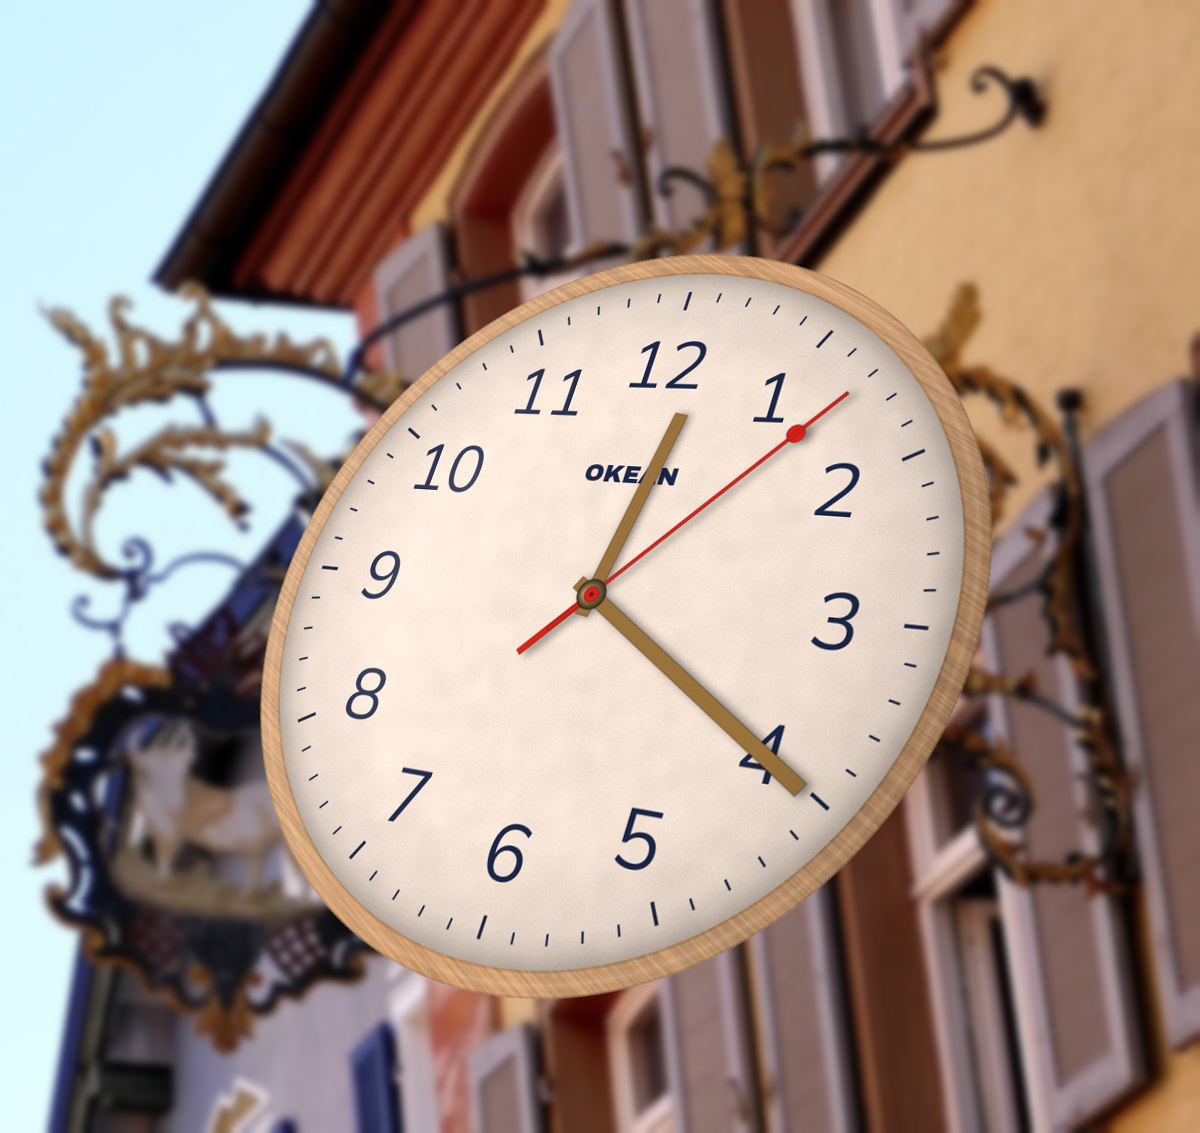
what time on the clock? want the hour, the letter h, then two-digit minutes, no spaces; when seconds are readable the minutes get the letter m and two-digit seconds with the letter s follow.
12h20m07s
